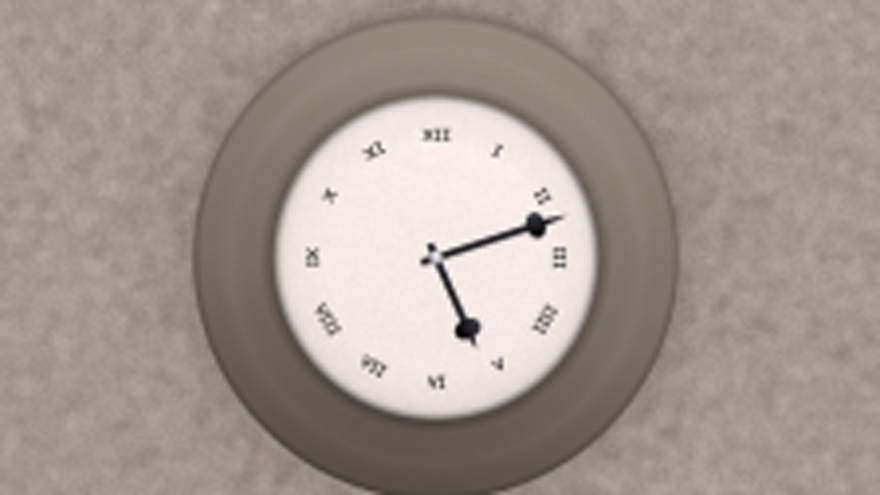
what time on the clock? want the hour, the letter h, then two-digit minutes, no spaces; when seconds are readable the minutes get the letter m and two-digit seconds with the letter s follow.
5h12
